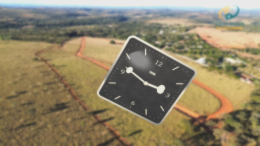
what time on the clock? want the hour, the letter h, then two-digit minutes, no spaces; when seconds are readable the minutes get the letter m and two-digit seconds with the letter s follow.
2h47
